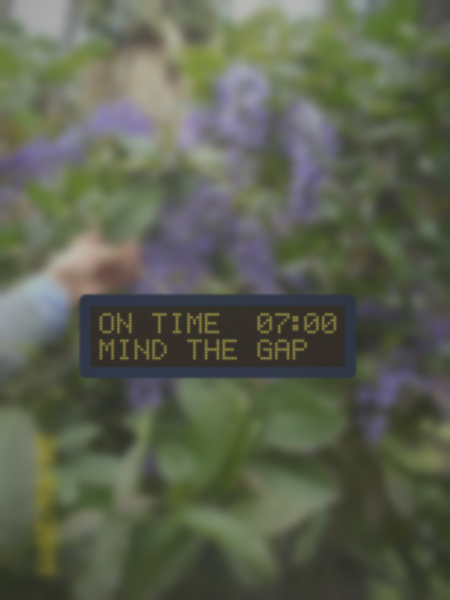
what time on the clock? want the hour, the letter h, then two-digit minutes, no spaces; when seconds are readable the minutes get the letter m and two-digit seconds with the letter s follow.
7h00
